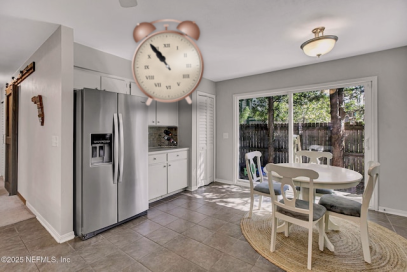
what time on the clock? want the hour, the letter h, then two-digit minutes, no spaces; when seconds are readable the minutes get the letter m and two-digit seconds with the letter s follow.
10h54
